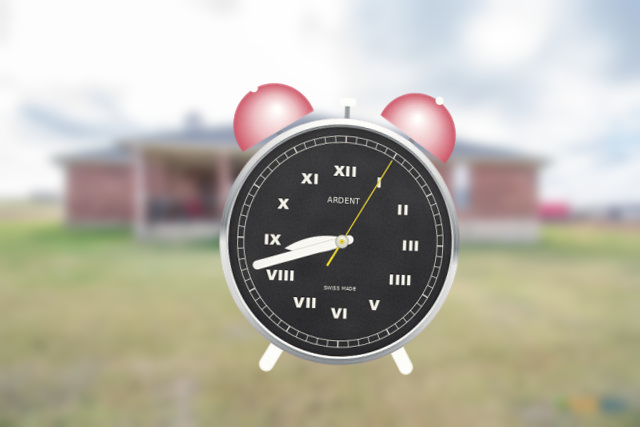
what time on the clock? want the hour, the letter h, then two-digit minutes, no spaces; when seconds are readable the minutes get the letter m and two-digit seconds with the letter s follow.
8h42m05s
